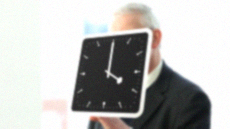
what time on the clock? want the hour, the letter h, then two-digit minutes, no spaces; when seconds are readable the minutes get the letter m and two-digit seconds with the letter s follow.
4h00
